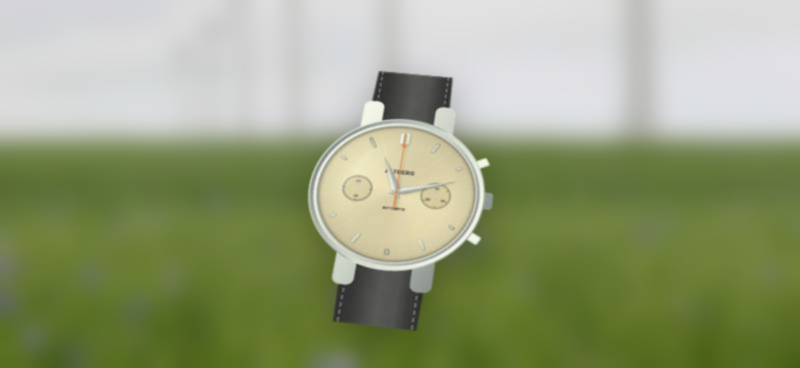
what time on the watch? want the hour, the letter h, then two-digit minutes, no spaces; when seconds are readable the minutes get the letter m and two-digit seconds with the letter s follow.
11h12
